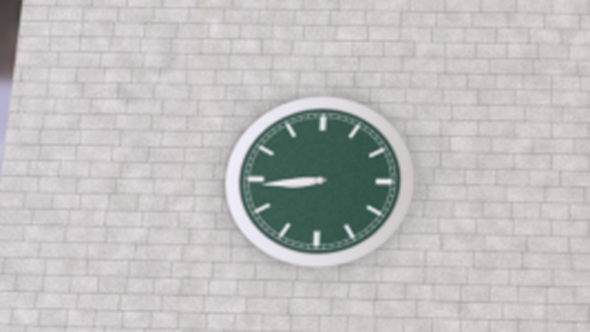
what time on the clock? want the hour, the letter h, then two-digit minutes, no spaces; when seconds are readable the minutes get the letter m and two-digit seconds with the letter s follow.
8h44
